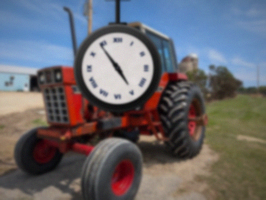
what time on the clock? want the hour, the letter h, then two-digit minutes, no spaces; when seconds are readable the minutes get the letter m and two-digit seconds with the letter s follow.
4h54
